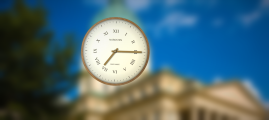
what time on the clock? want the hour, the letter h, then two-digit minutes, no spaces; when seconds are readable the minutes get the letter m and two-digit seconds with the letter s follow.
7h15
